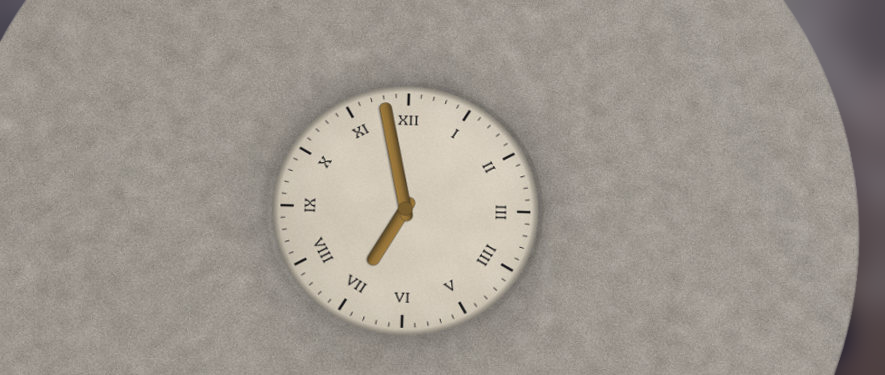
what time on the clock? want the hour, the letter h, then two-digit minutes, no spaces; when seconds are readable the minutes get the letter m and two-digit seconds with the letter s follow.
6h58
